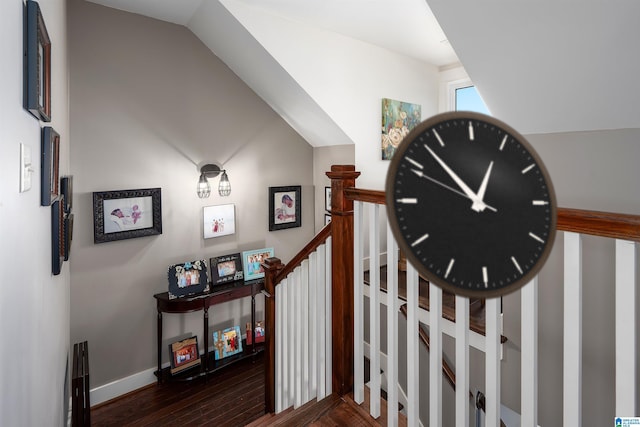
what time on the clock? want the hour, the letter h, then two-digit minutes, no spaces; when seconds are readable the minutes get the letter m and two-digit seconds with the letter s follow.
12h52m49s
